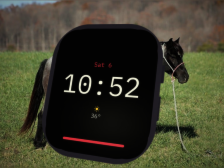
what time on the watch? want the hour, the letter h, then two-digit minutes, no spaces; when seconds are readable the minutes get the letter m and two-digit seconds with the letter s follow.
10h52
